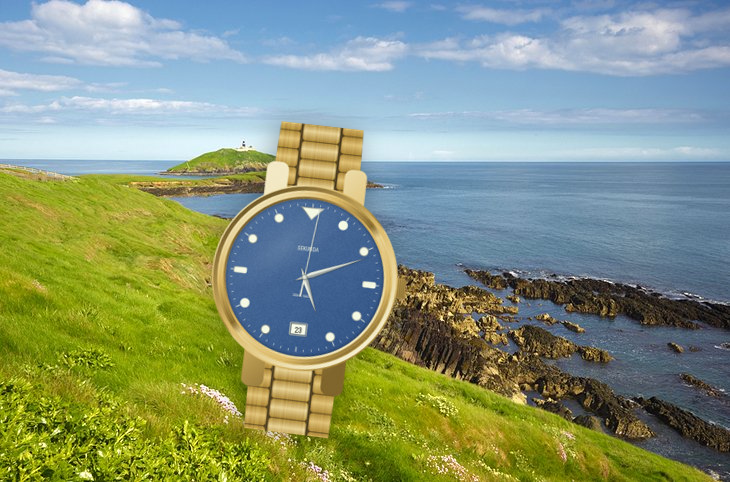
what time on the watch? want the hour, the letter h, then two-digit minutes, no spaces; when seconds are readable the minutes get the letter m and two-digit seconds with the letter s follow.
5h11m01s
